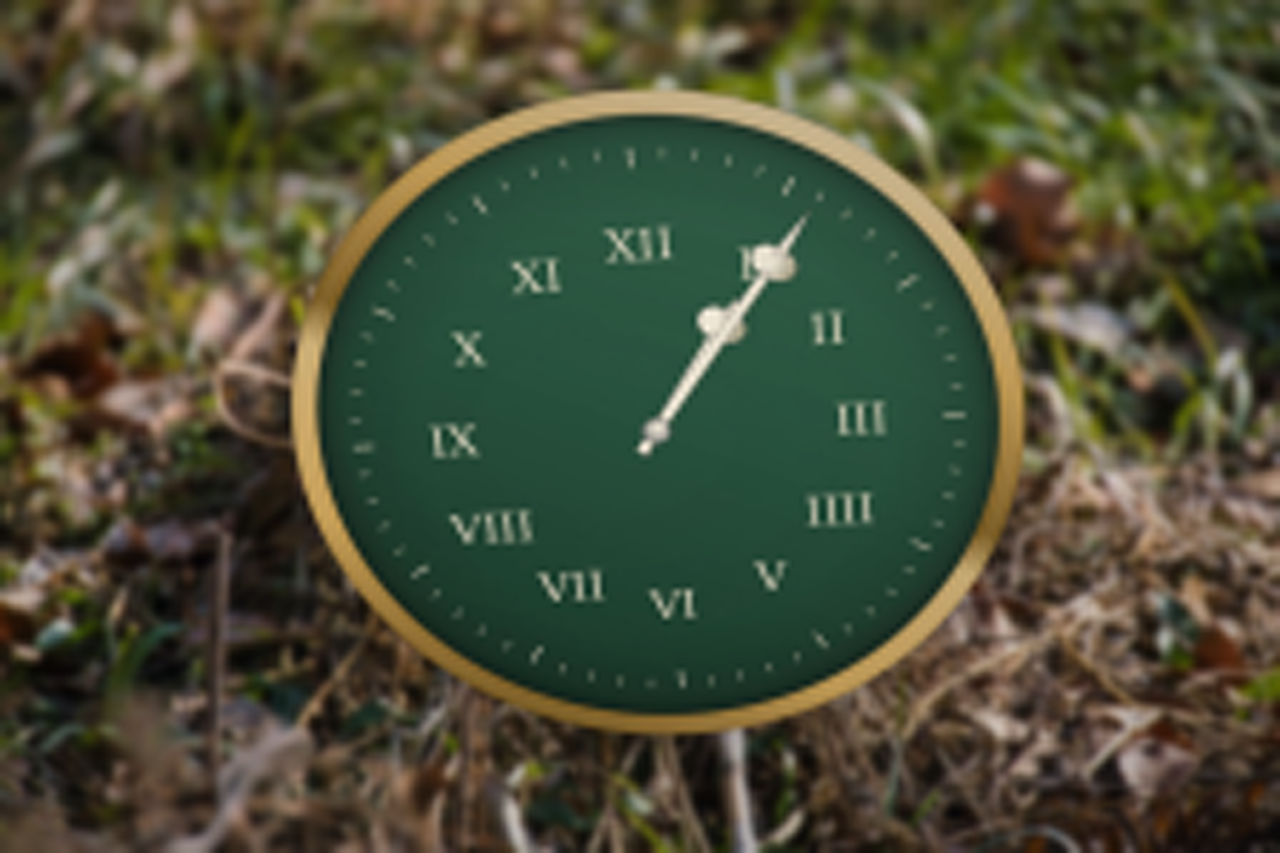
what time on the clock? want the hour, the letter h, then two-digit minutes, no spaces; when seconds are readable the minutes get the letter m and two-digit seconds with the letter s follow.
1h06
